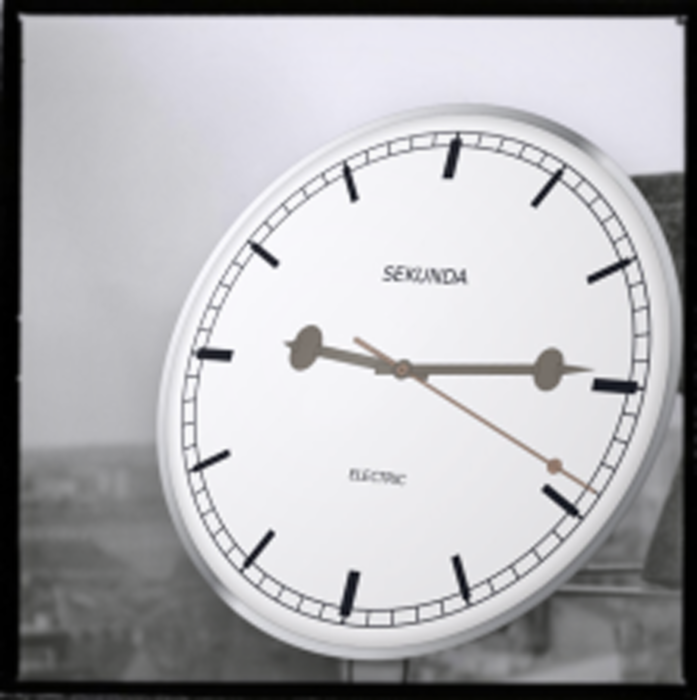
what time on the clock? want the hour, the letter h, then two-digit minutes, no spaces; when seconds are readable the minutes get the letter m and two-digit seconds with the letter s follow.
9h14m19s
